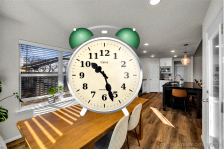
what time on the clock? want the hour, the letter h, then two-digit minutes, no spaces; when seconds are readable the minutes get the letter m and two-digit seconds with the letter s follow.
10h27
